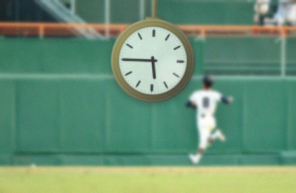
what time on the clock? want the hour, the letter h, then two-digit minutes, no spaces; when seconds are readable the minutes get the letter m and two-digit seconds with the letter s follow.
5h45
